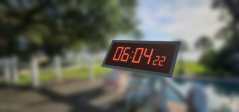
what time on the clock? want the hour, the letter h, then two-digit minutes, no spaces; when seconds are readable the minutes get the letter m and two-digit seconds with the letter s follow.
6h04m22s
